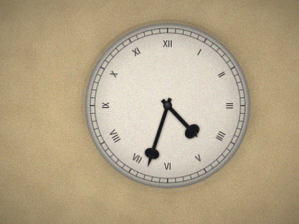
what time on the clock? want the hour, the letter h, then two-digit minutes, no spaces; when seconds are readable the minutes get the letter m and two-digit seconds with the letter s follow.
4h33
